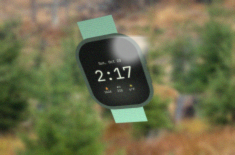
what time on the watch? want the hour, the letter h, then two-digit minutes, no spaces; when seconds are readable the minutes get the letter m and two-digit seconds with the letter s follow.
2h17
